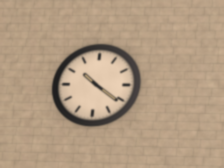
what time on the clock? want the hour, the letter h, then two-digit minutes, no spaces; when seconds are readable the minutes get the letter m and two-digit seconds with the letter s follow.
10h21
